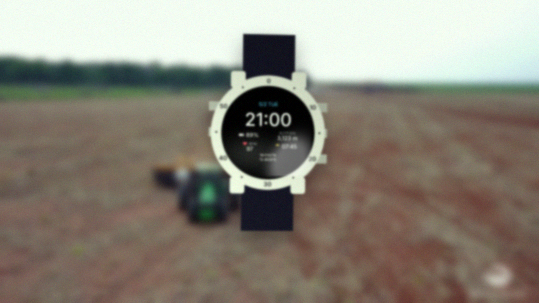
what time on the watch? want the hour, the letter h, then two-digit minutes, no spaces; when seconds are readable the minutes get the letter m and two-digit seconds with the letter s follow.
21h00
